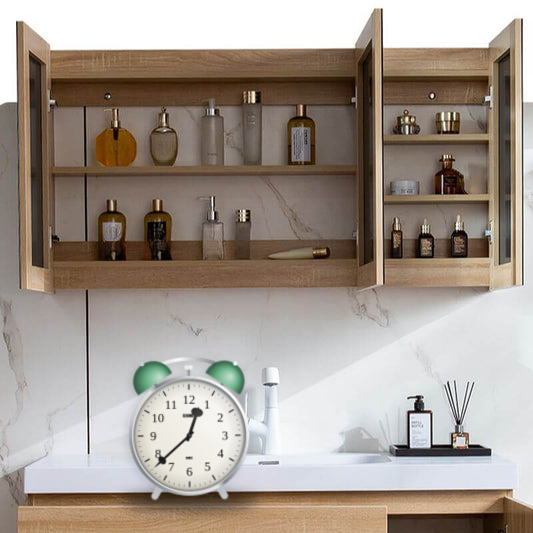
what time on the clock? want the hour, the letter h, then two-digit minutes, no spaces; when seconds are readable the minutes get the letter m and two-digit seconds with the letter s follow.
12h38
